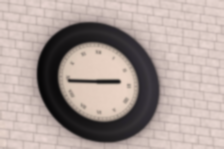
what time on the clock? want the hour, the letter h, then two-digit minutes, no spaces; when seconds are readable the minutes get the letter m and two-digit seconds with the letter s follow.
2h44
